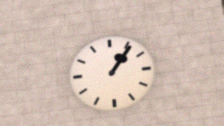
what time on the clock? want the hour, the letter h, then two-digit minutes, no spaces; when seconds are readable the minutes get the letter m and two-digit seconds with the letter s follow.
1h06
